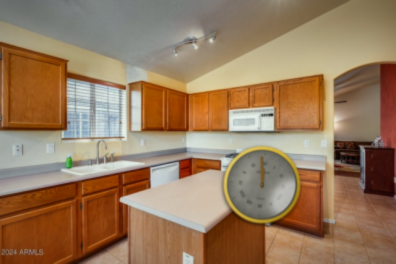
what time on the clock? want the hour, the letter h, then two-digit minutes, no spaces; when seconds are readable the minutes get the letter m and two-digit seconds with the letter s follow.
11h59
